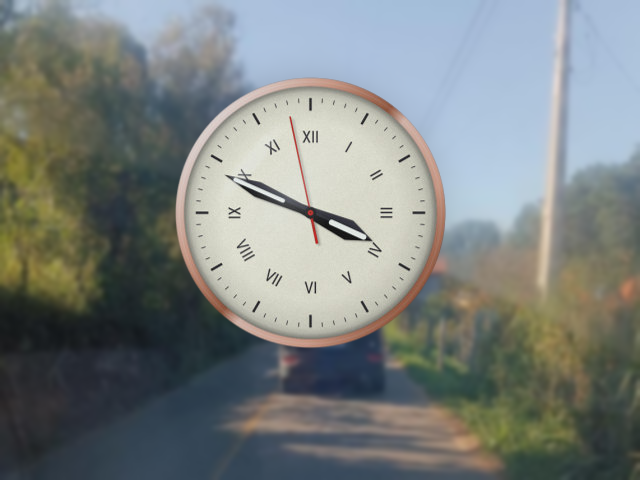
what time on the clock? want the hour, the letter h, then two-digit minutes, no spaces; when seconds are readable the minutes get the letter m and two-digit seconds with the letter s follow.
3h48m58s
